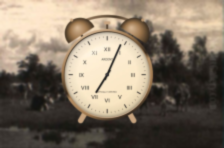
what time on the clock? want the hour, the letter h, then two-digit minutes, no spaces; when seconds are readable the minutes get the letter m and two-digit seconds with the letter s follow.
7h04
